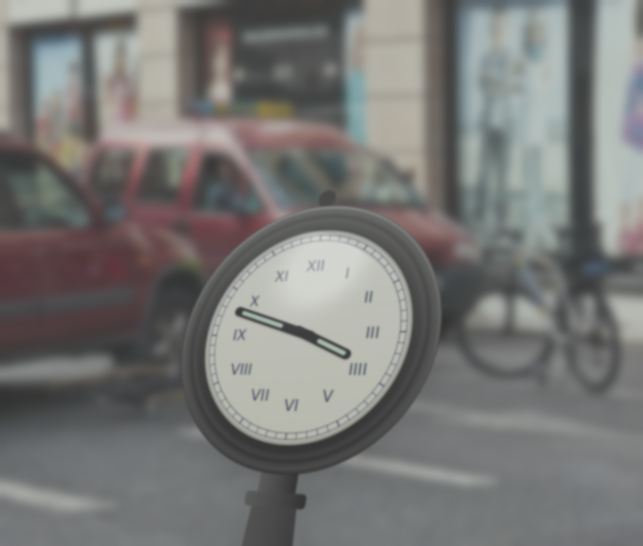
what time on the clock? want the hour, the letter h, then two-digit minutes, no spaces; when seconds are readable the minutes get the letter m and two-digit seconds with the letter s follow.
3h48
